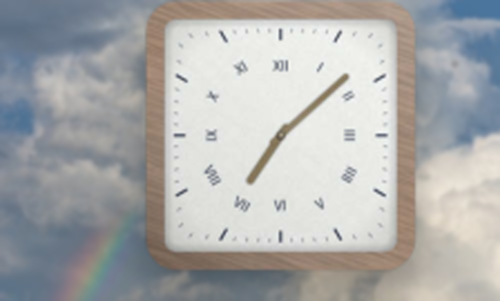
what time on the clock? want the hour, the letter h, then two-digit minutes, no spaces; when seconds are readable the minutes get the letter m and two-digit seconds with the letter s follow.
7h08
